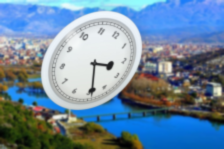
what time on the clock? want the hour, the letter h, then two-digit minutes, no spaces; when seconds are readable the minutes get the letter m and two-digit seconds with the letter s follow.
2h24
